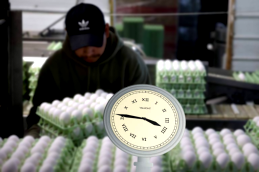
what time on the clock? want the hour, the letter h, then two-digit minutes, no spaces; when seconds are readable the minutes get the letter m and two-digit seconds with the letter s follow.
3h46
